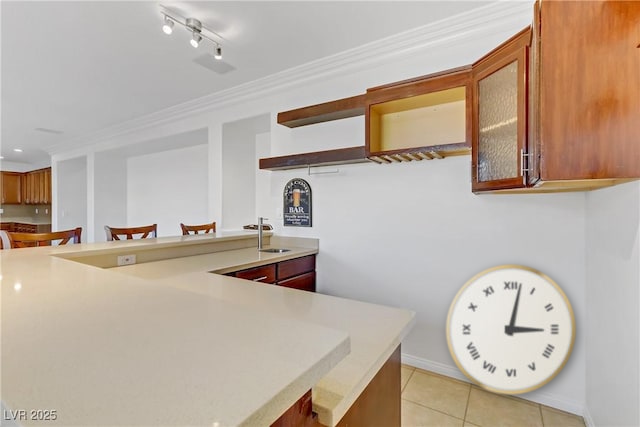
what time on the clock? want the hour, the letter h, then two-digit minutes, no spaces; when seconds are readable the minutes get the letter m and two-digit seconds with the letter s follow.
3h02
